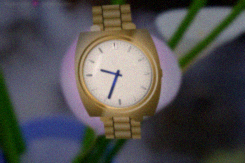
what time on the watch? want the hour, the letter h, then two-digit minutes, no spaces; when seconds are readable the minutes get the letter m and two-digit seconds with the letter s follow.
9h34
